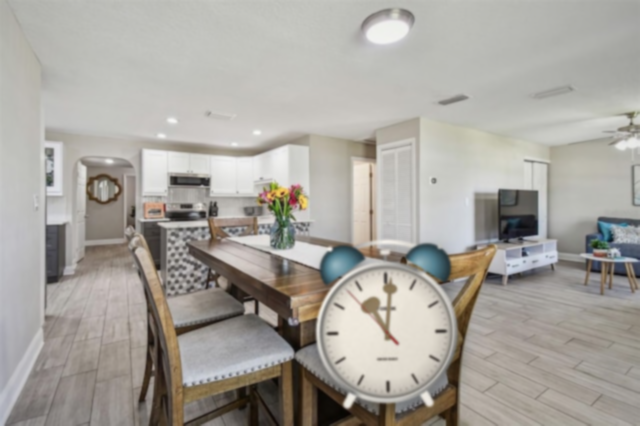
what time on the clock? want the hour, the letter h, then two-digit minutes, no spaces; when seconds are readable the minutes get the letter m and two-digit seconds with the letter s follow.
11h00m53s
